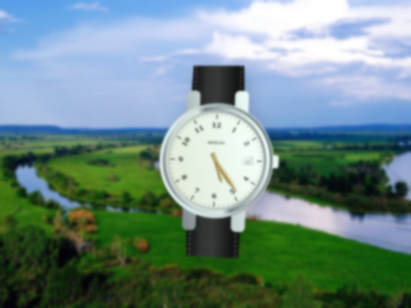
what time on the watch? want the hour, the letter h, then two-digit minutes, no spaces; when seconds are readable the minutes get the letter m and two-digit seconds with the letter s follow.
5h24
